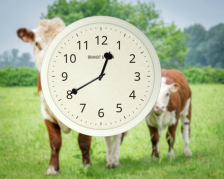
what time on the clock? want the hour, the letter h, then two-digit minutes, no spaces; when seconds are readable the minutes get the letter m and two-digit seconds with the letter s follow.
12h40
